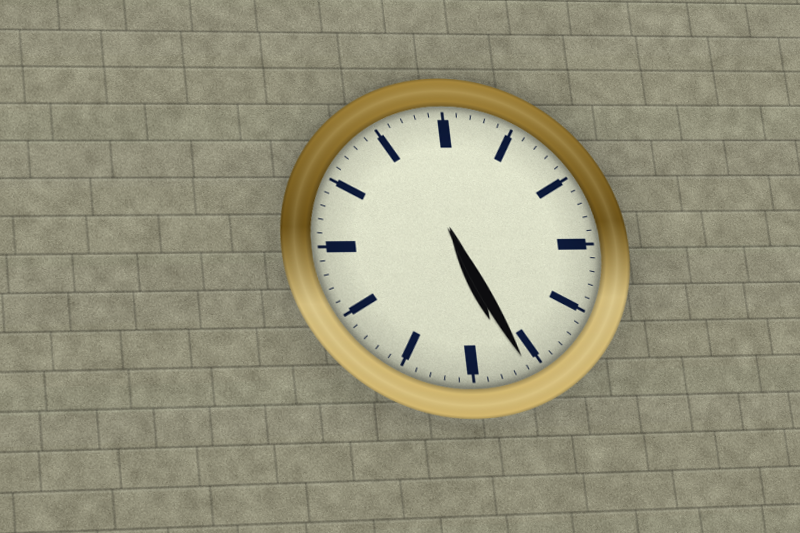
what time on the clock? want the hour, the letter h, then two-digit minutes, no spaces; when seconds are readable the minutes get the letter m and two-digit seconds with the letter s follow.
5h26
